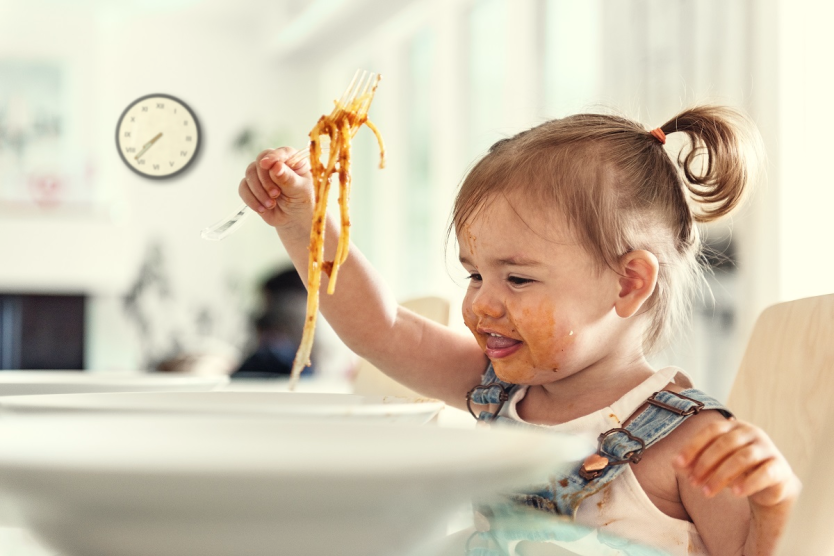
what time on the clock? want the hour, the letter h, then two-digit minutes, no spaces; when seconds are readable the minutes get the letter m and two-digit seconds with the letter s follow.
7h37
